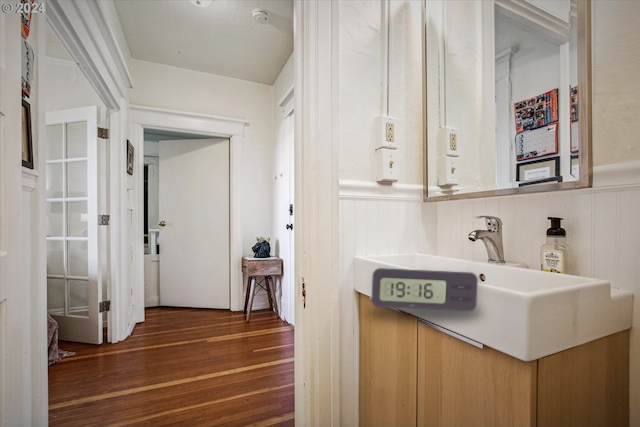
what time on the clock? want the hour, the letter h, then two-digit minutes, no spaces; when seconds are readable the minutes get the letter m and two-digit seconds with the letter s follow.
19h16
